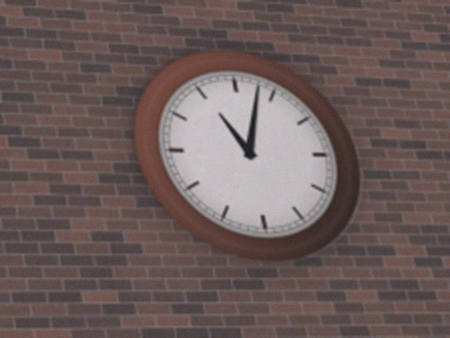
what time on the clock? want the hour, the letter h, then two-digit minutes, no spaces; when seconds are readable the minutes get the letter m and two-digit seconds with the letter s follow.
11h03
